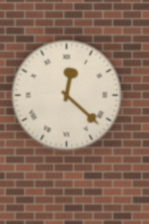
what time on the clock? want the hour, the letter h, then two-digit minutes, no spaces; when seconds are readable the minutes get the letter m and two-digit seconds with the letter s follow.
12h22
